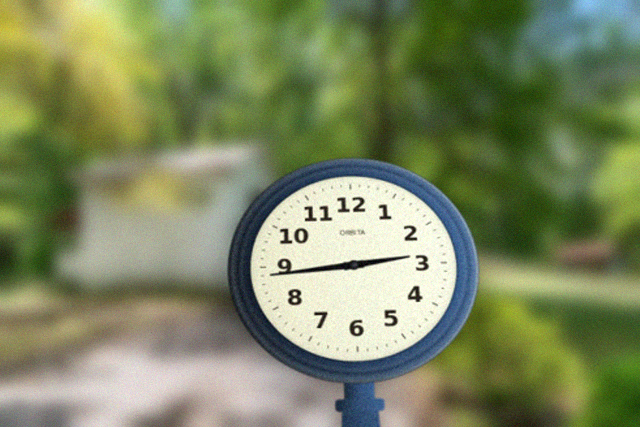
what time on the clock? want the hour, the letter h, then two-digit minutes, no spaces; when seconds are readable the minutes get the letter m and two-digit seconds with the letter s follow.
2h44
